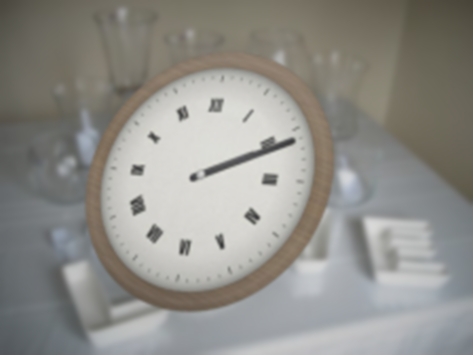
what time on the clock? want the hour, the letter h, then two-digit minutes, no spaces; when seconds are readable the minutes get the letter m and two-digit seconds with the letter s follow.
2h11
